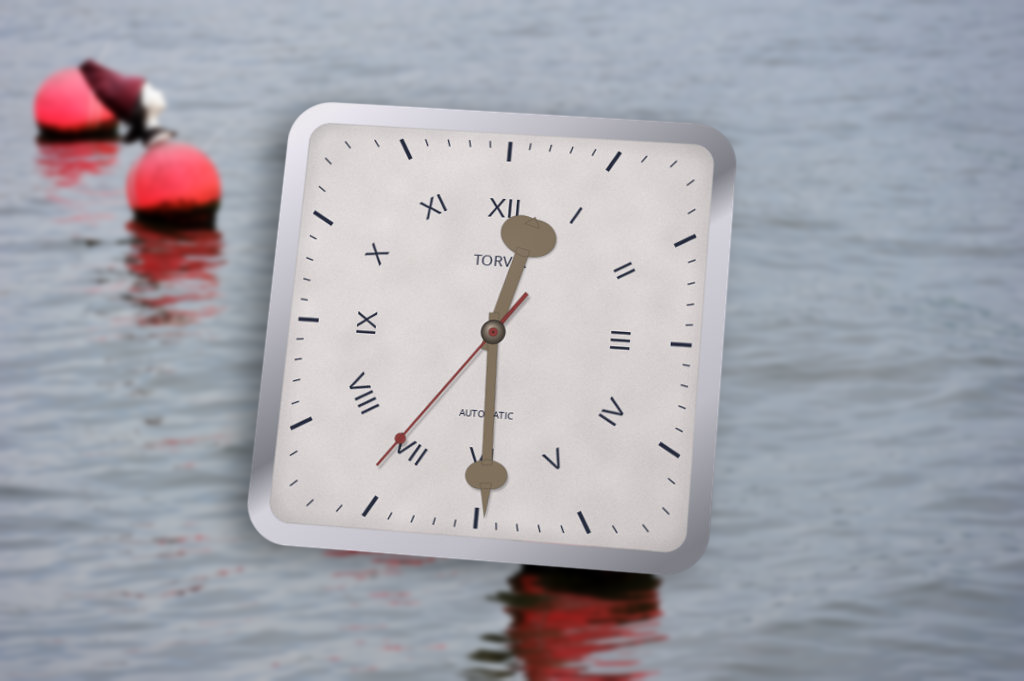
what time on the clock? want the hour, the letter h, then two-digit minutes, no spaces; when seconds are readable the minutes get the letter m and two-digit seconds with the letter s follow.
12h29m36s
